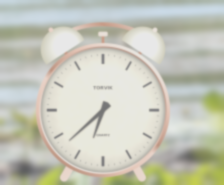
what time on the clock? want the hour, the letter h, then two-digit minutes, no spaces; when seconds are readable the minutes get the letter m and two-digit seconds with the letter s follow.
6h38
